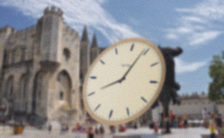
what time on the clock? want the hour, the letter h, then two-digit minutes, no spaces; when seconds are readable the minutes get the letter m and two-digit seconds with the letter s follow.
8h04
